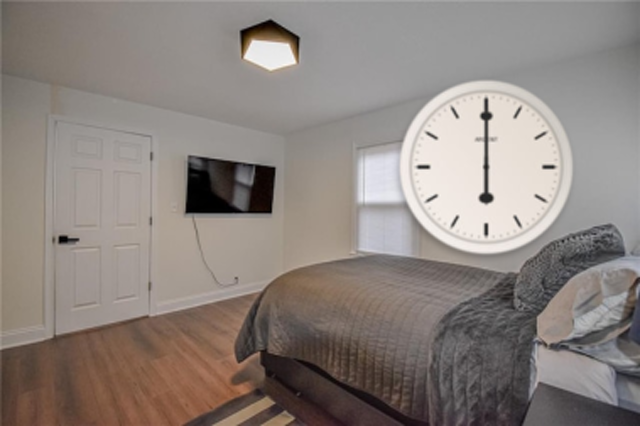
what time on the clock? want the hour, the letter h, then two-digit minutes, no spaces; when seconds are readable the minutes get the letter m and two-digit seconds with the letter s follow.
6h00
